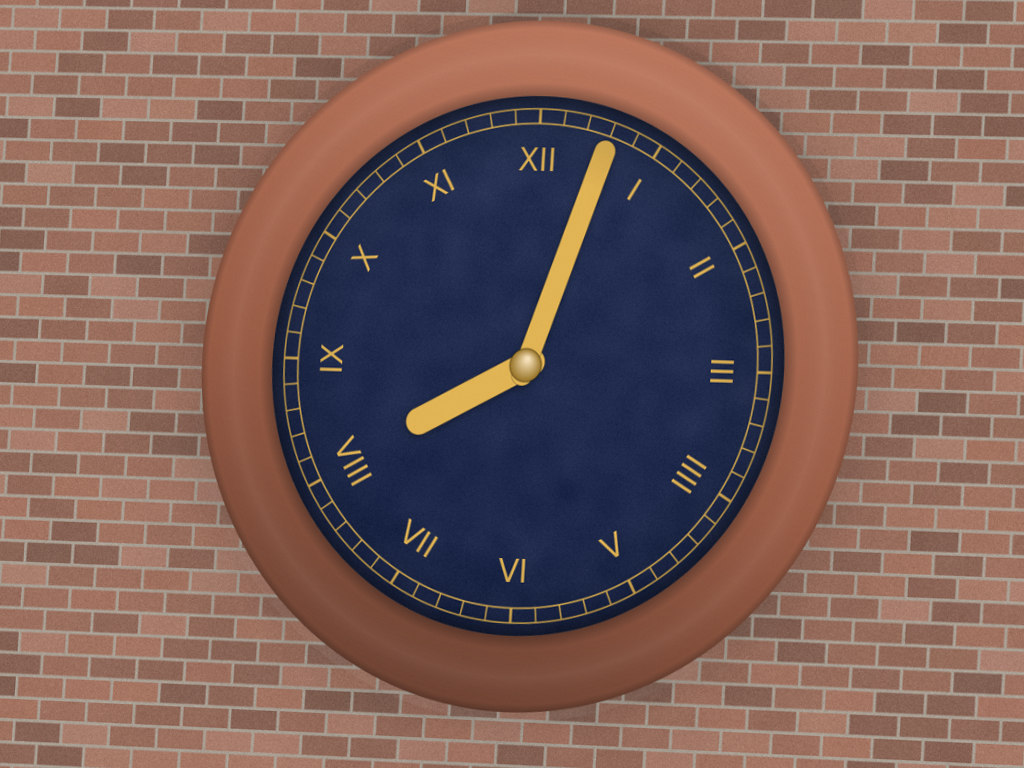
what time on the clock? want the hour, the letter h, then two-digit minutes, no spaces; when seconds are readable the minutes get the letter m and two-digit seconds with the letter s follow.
8h03
